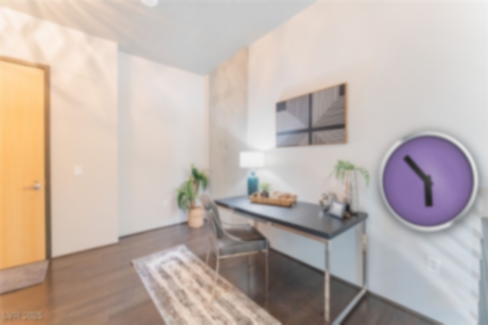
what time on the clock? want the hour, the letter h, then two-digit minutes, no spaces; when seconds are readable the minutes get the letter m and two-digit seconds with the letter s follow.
5h53
